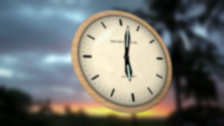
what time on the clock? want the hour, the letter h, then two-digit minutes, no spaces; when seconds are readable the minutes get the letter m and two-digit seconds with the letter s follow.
6h02
